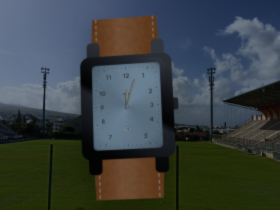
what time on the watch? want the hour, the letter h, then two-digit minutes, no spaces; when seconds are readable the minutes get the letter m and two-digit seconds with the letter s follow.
12h03
